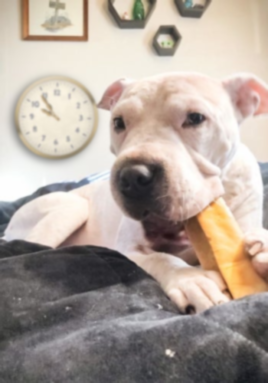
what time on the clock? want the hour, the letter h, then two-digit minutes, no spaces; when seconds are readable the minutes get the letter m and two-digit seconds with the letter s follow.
9h54
